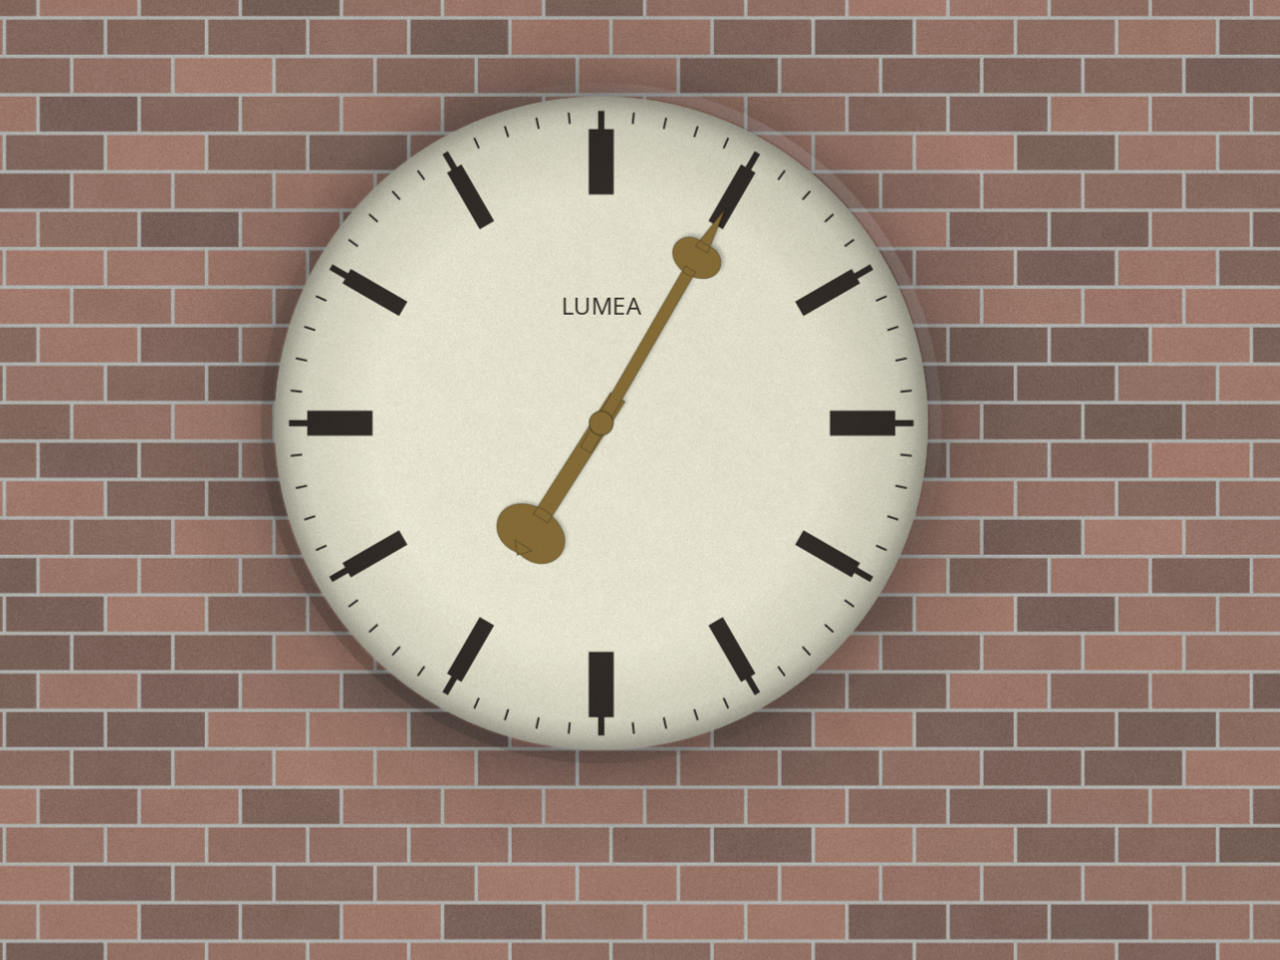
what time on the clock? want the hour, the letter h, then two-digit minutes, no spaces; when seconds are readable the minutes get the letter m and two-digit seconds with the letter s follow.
7h05
